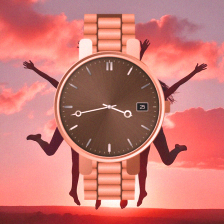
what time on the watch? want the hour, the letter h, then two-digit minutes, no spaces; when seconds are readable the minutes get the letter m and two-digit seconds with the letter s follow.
3h43
